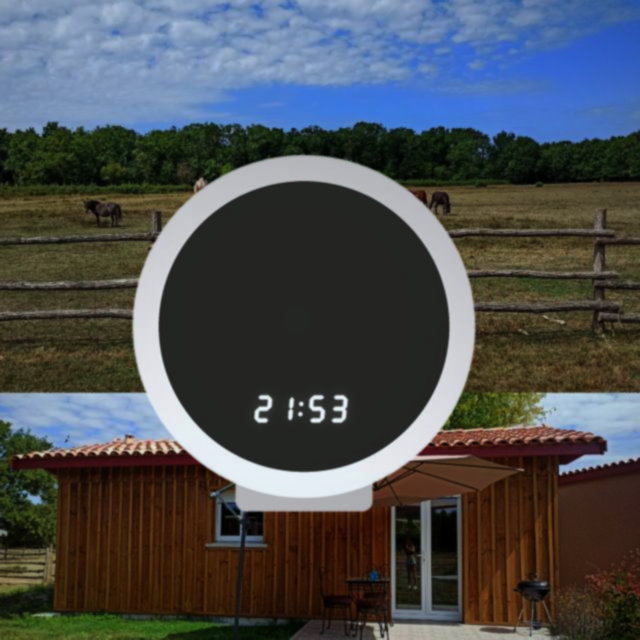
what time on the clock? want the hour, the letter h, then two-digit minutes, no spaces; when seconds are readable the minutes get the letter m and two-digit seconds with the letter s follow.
21h53
